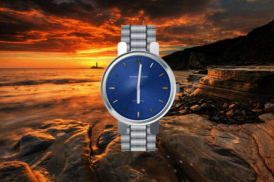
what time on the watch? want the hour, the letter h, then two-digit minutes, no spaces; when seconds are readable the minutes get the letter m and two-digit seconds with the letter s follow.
6h01
